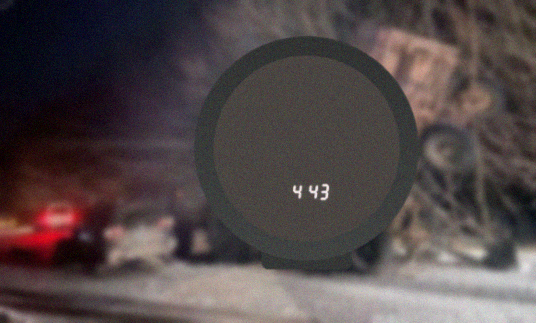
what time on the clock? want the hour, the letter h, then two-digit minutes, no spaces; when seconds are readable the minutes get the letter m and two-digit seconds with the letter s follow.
4h43
